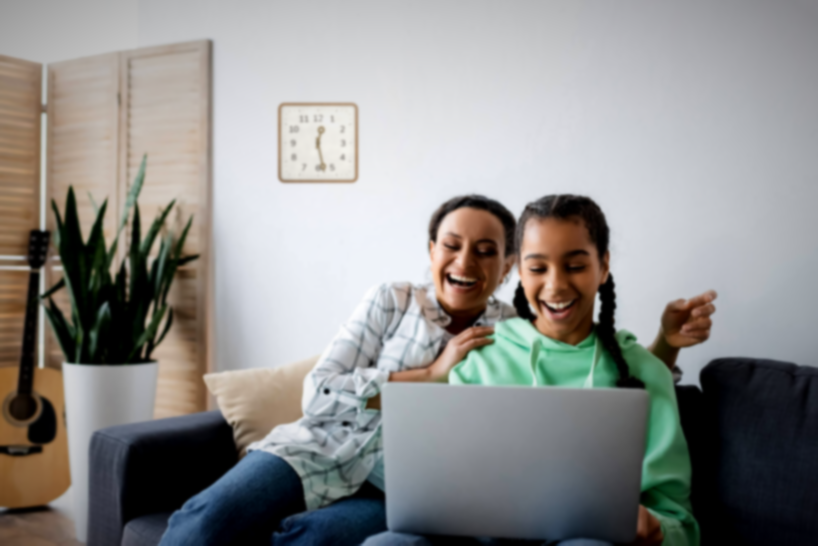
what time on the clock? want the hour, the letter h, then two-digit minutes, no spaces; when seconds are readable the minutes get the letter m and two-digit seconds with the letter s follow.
12h28
